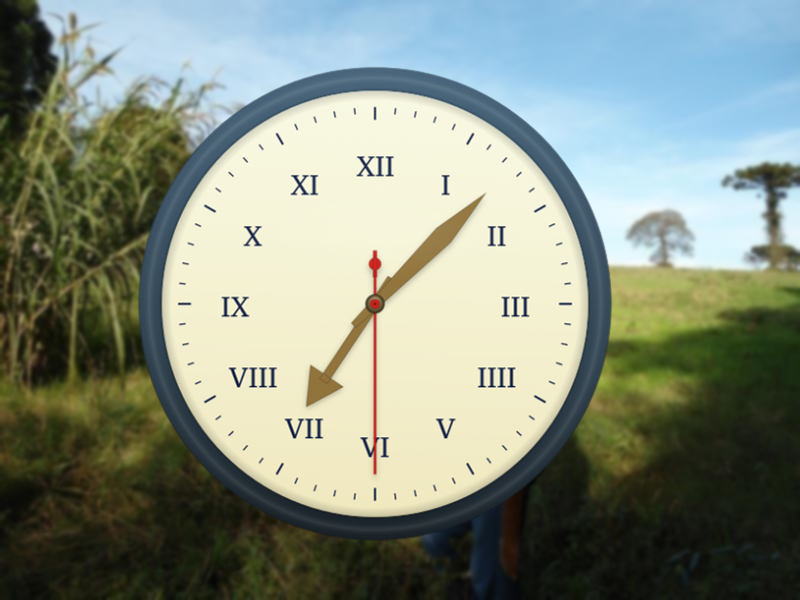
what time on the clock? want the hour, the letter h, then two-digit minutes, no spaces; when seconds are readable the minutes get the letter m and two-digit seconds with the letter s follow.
7h07m30s
